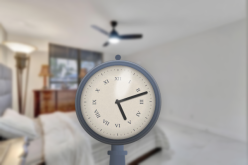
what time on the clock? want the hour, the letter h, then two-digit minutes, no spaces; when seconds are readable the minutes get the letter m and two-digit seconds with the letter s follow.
5h12
